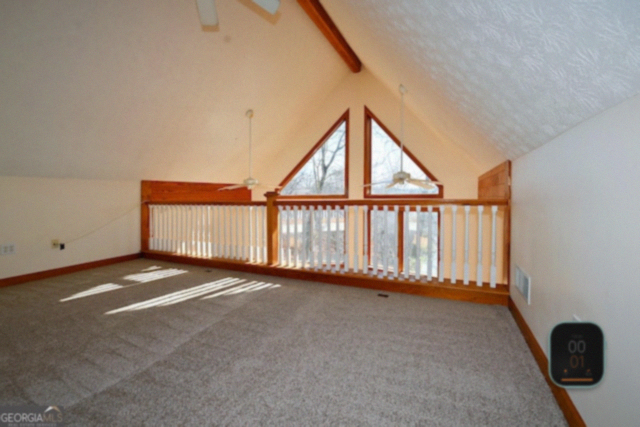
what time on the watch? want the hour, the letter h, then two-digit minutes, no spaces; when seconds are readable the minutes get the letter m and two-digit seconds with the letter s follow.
0h01
